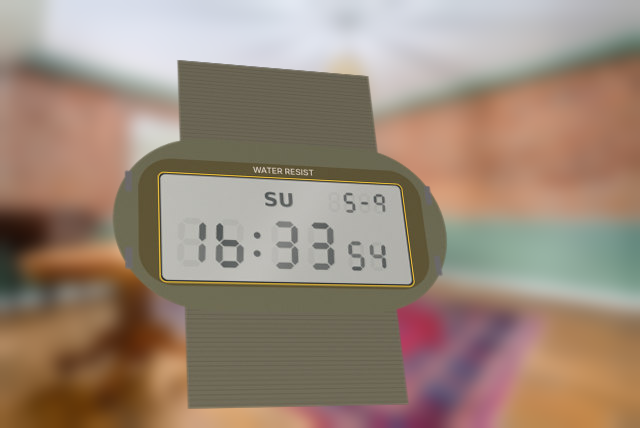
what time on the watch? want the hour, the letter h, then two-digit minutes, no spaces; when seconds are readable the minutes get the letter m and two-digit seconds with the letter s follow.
16h33m54s
